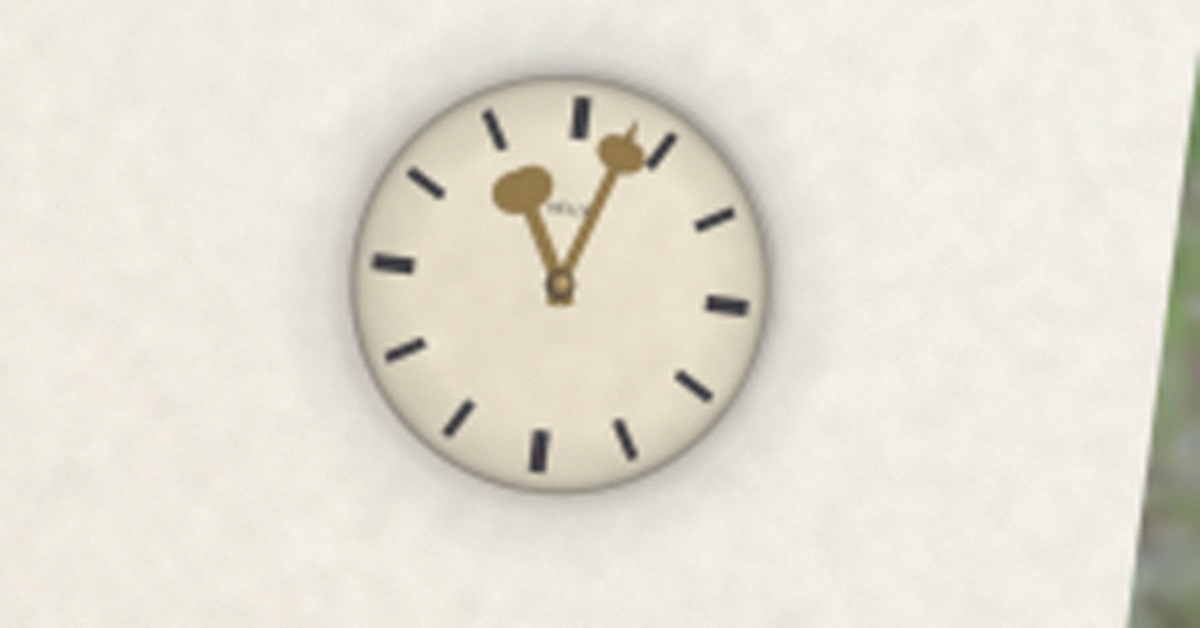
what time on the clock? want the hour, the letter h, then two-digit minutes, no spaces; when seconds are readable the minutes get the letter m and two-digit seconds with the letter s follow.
11h03
